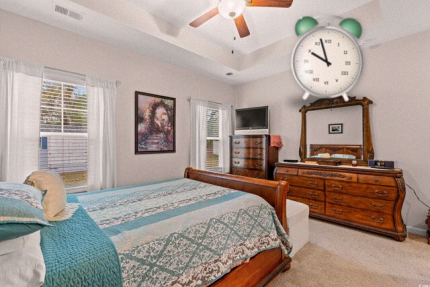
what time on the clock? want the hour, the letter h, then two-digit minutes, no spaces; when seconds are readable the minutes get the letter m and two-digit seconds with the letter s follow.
9h57
